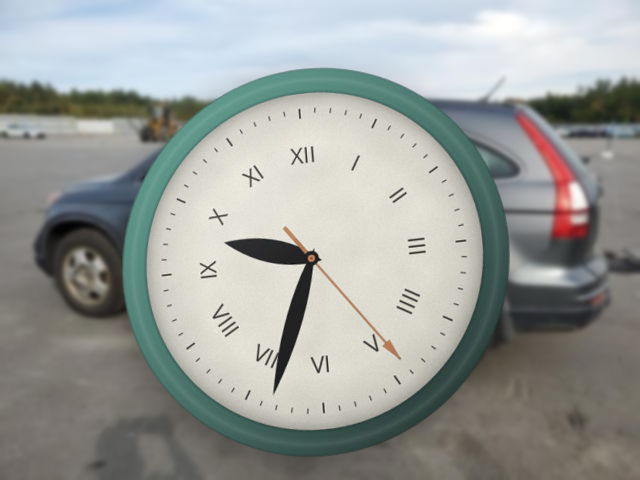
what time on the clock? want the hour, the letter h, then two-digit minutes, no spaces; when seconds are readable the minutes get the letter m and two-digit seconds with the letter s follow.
9h33m24s
